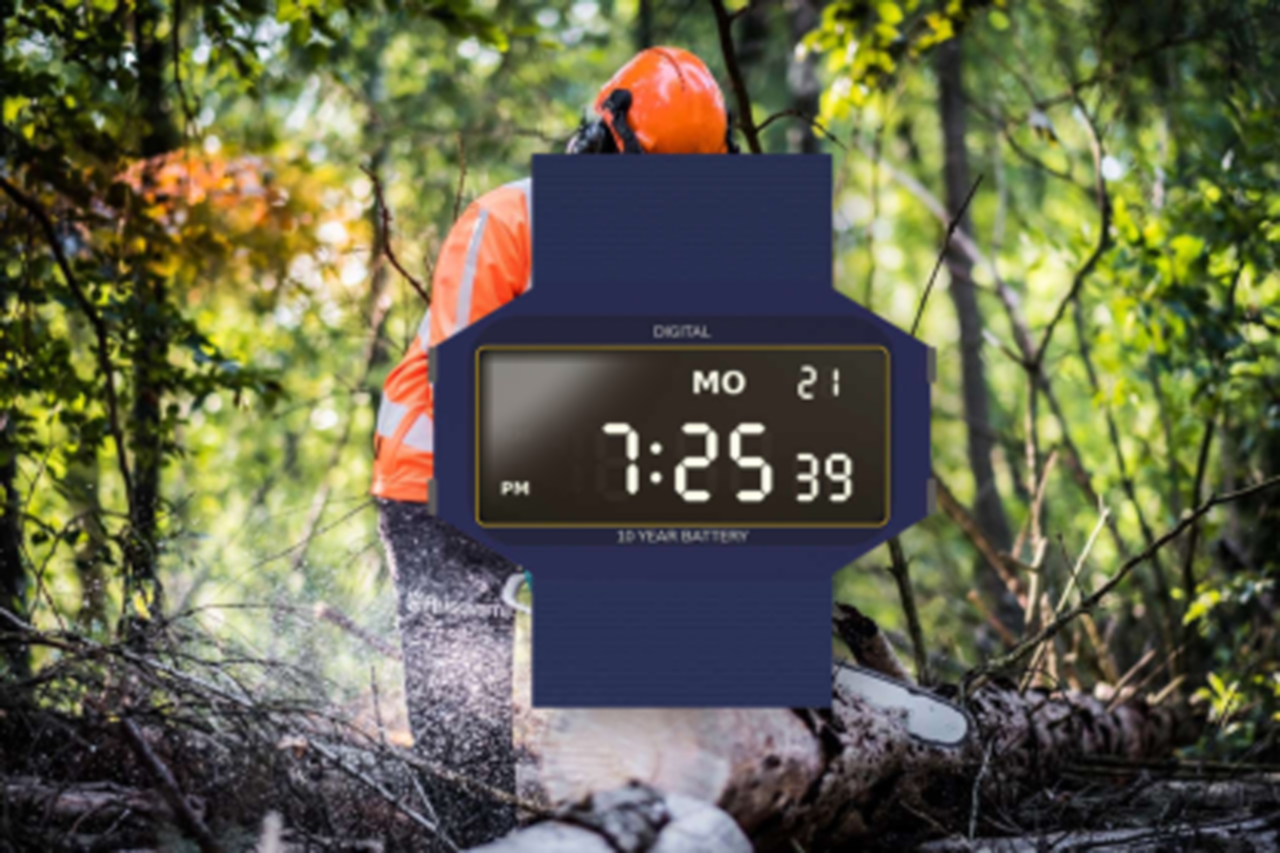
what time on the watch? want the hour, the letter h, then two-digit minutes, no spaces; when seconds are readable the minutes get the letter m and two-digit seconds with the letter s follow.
7h25m39s
